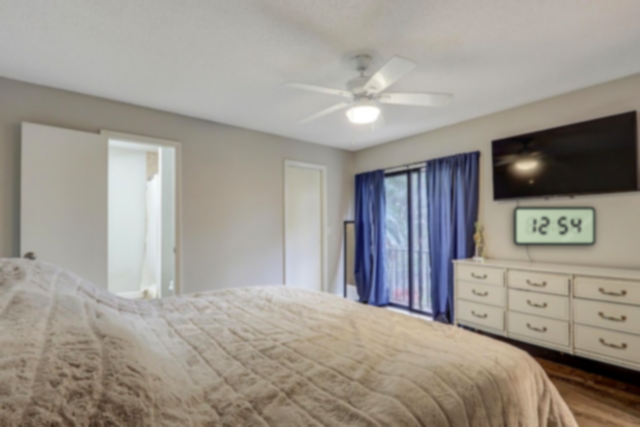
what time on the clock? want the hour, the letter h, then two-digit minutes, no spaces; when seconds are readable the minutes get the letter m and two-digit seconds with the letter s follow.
12h54
